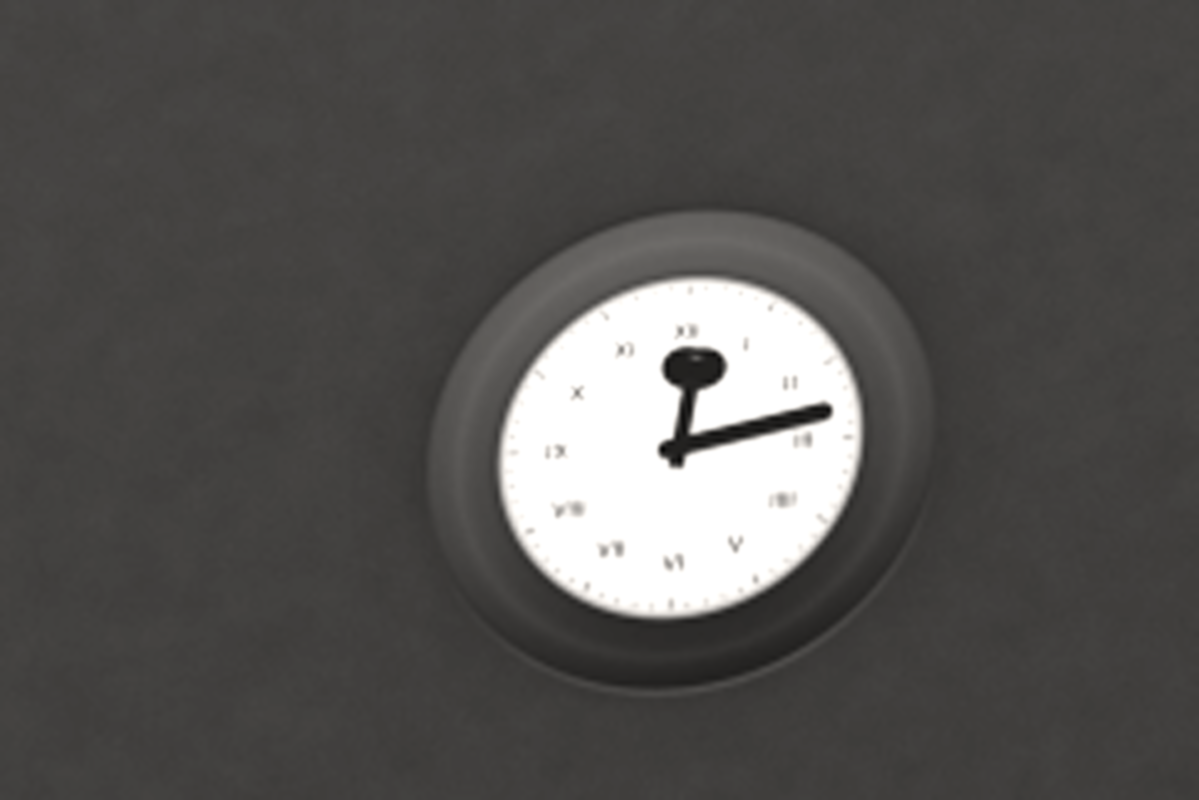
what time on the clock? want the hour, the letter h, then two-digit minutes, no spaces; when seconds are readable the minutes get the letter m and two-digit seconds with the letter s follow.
12h13
